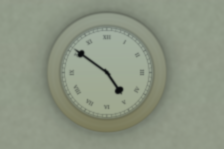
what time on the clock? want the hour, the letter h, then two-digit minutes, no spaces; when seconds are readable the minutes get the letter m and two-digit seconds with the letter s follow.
4h51
